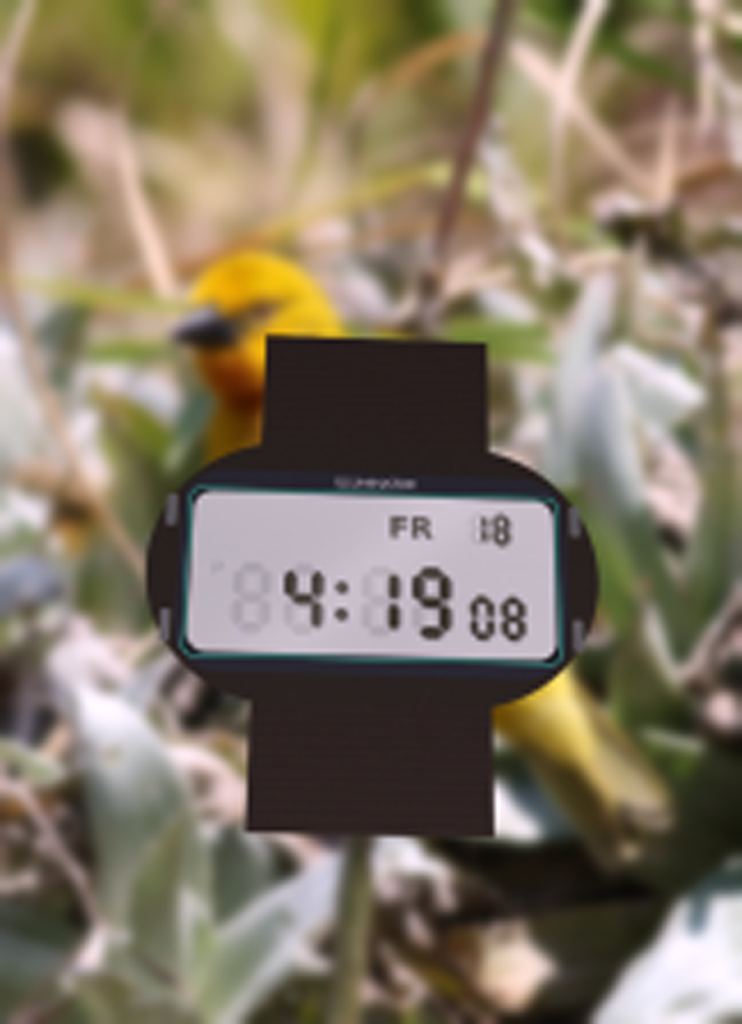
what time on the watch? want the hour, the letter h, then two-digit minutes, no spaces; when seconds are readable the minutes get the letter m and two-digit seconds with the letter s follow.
4h19m08s
